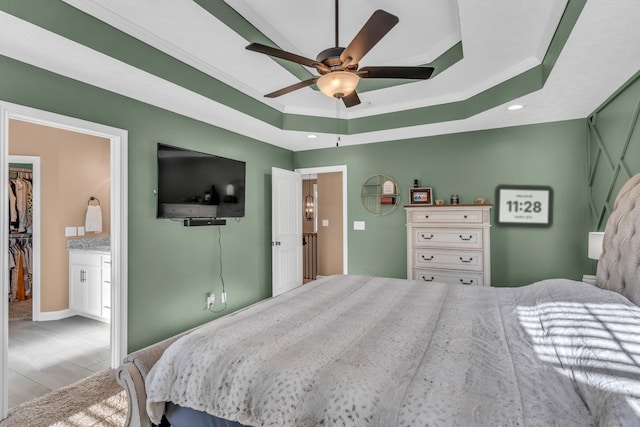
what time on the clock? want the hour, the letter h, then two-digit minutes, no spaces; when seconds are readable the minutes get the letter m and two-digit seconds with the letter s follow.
11h28
